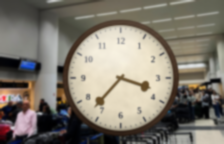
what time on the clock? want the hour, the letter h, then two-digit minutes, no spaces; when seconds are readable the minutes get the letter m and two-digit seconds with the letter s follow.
3h37
